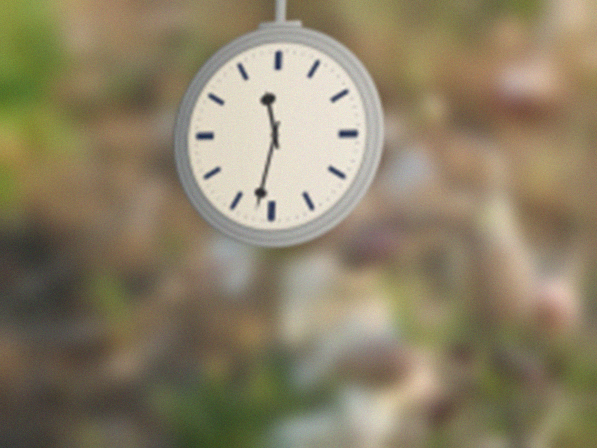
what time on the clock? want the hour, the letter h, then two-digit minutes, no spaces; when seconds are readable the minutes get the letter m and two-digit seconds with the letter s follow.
11h32
